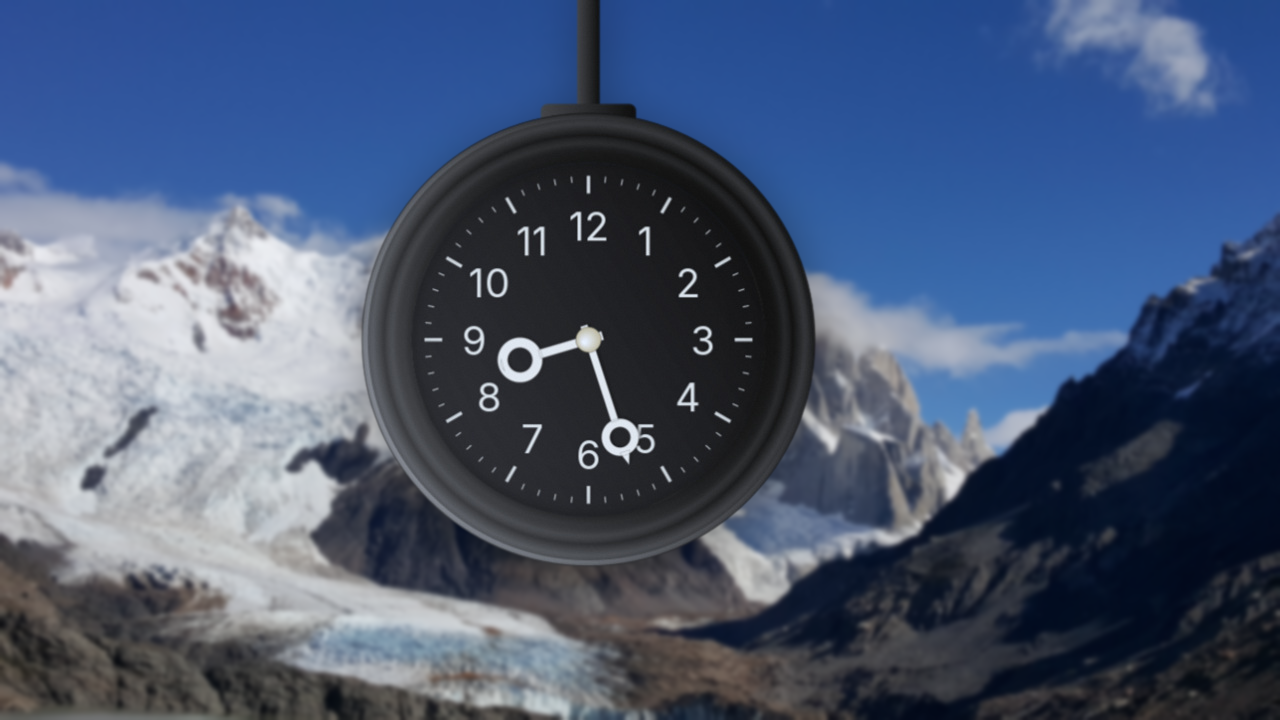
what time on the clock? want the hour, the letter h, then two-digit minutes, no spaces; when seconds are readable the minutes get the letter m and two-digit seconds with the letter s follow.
8h27
